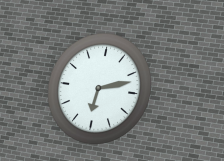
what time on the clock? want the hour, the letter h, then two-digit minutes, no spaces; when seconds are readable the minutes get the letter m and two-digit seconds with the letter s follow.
6h12
